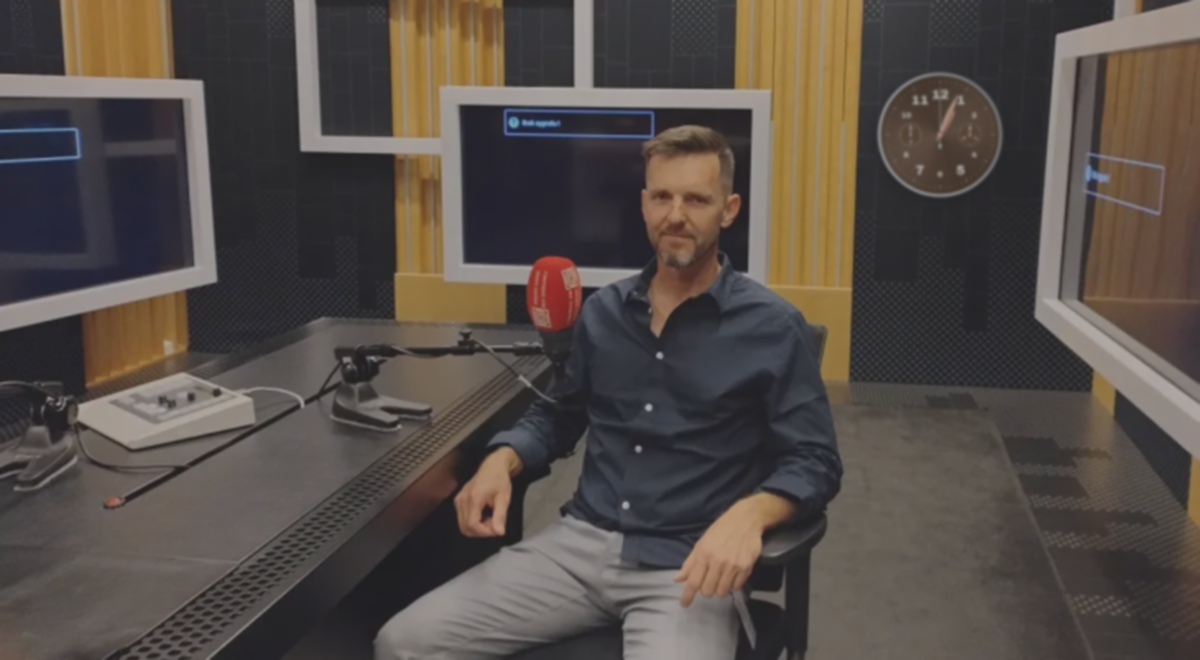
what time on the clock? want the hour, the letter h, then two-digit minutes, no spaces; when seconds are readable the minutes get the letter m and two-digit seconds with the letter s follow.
1h04
